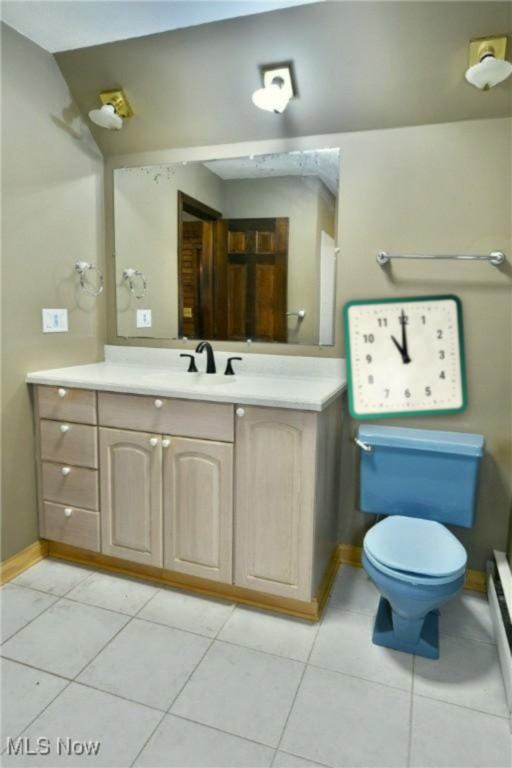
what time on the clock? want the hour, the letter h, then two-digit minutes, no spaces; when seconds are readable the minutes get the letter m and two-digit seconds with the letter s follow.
11h00
